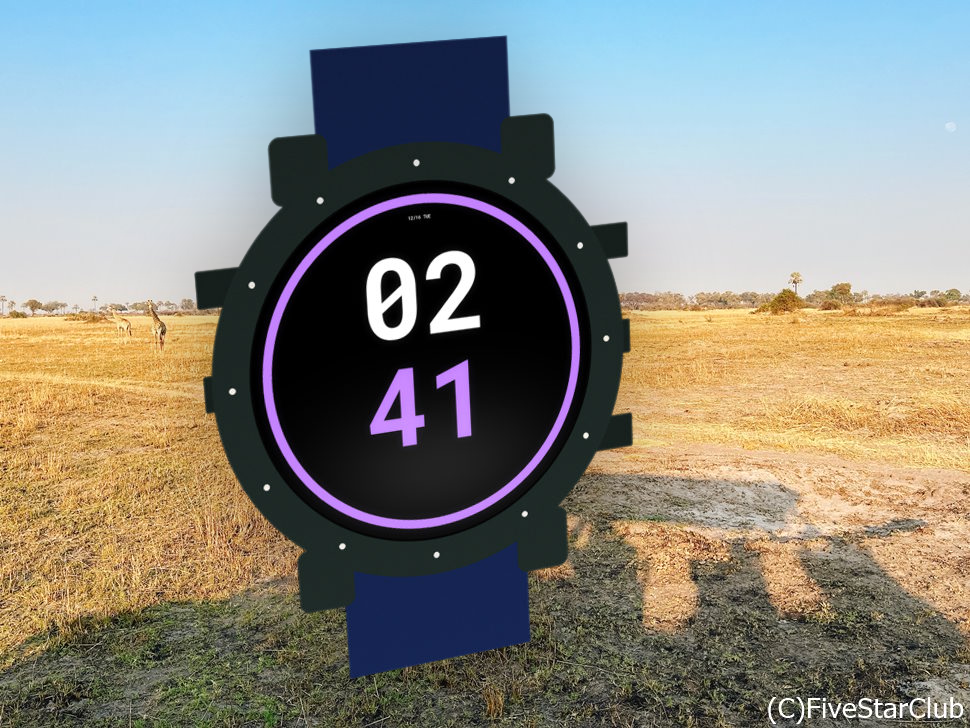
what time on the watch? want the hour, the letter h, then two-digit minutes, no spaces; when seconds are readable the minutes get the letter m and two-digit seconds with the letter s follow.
2h41
